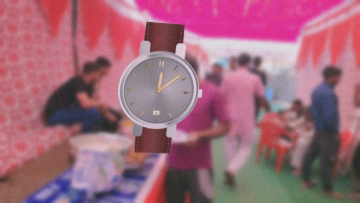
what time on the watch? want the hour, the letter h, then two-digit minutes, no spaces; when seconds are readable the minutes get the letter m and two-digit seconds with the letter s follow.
12h08
